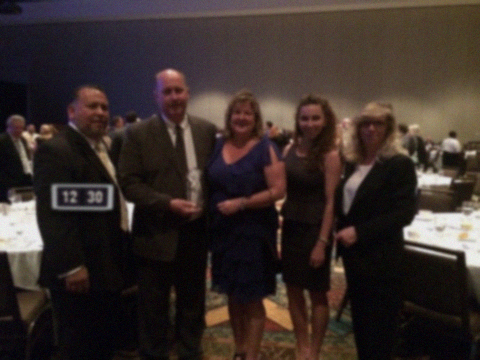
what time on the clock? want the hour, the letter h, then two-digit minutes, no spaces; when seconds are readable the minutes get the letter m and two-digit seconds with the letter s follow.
12h30
